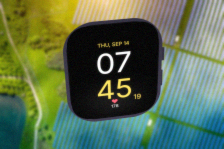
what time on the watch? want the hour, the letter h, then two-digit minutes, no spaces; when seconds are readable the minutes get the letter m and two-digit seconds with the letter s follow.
7h45
